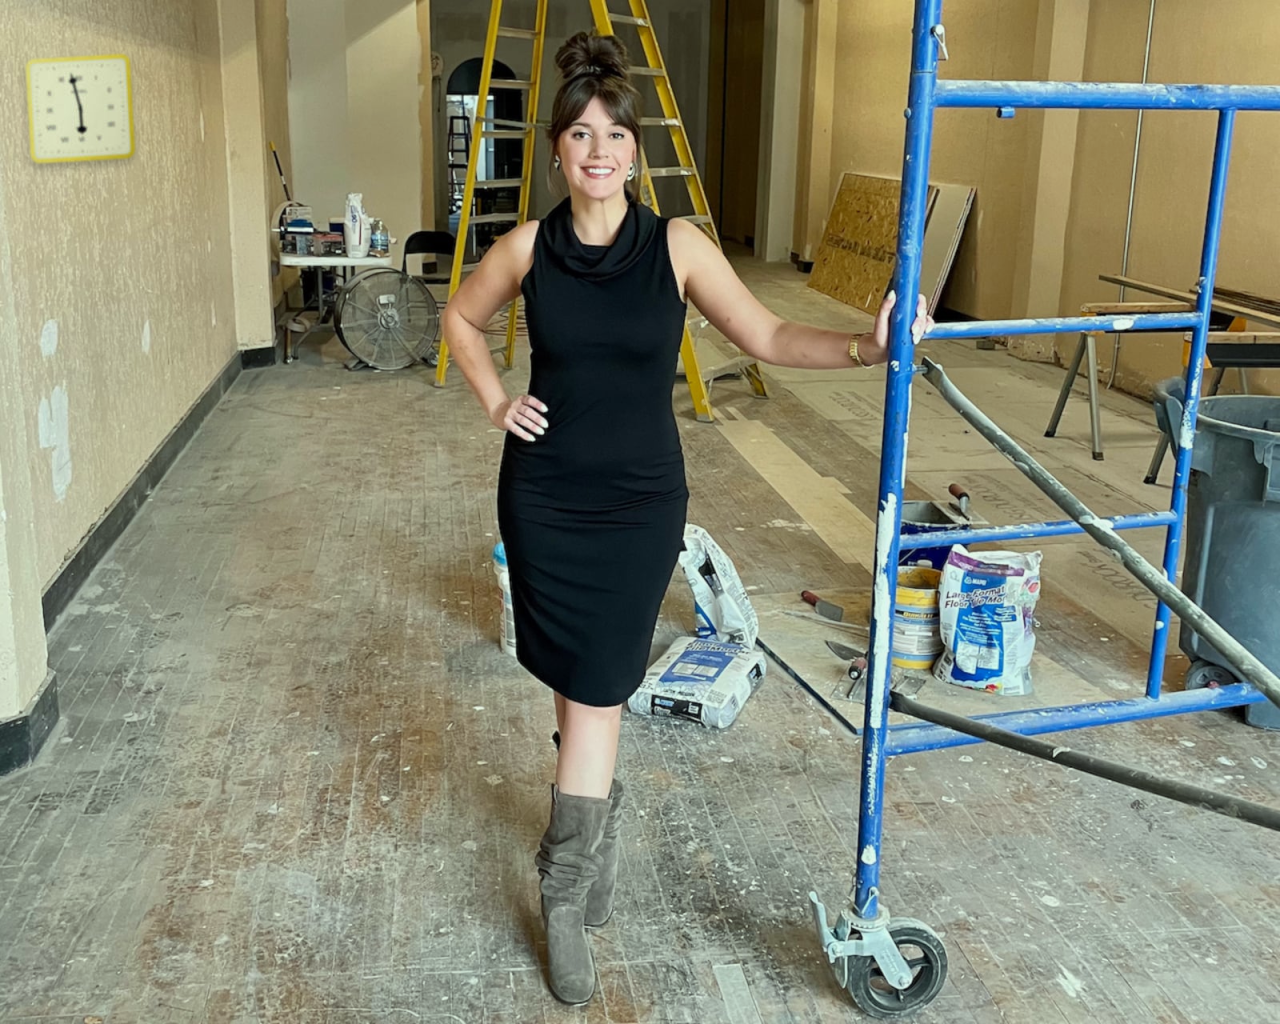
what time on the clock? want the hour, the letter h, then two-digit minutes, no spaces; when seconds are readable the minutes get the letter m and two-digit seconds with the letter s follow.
5h58
